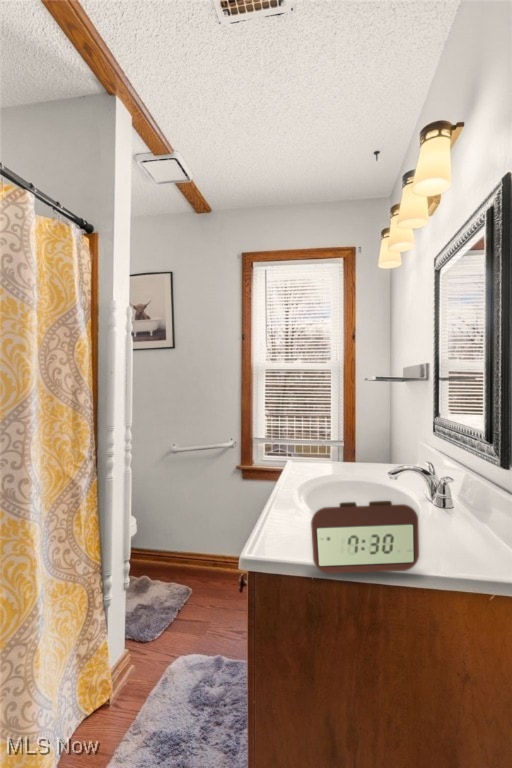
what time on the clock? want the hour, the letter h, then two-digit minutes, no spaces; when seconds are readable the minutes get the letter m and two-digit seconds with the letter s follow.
7h30
